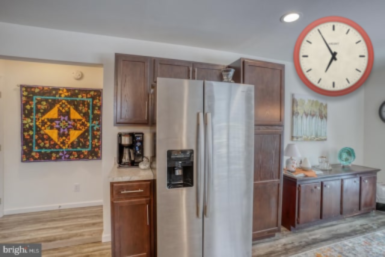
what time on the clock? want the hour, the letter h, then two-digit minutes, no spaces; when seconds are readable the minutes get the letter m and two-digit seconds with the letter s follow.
6h55
